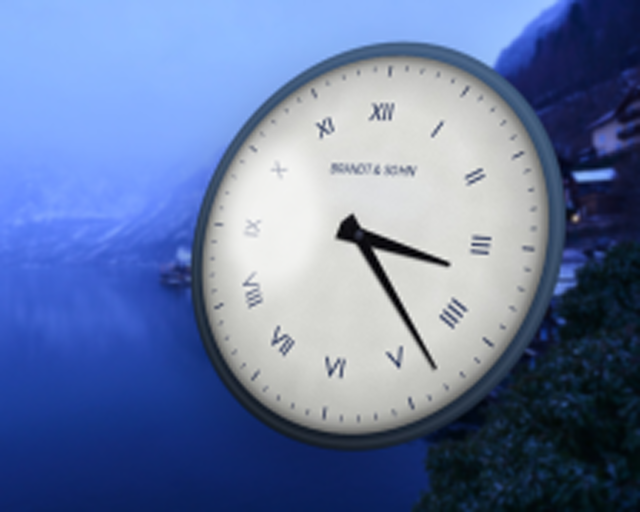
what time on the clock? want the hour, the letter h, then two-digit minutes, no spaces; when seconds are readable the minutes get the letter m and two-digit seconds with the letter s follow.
3h23
